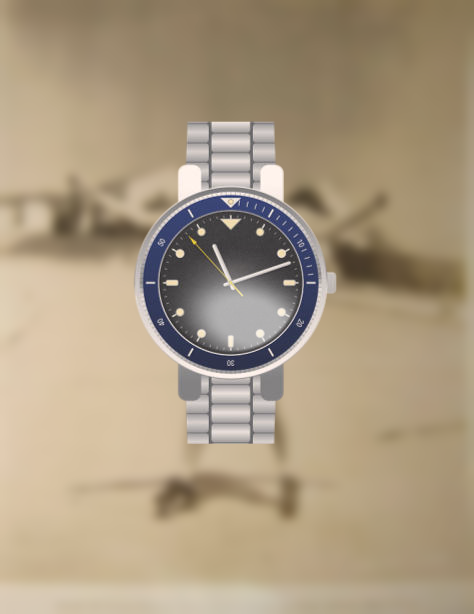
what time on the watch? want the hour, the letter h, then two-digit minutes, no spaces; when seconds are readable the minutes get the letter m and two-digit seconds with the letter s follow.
11h11m53s
